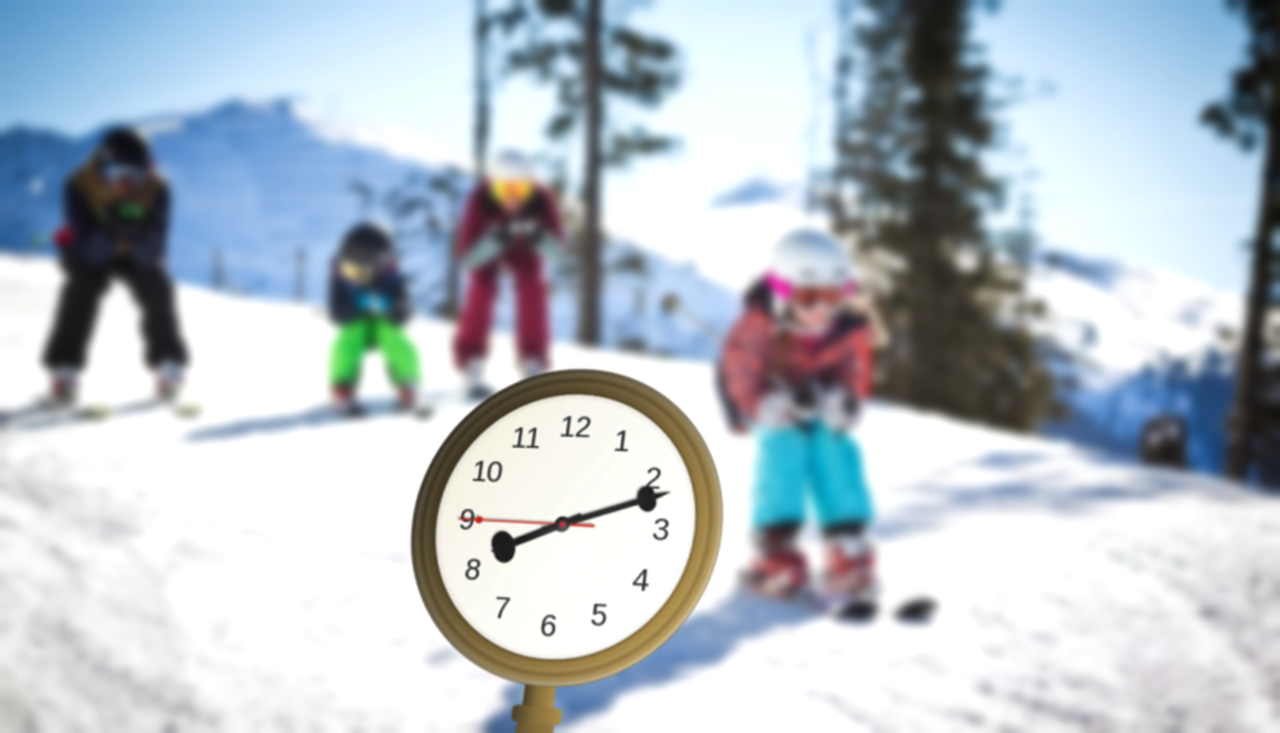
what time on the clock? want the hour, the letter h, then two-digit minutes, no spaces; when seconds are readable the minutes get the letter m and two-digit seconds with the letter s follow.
8h11m45s
